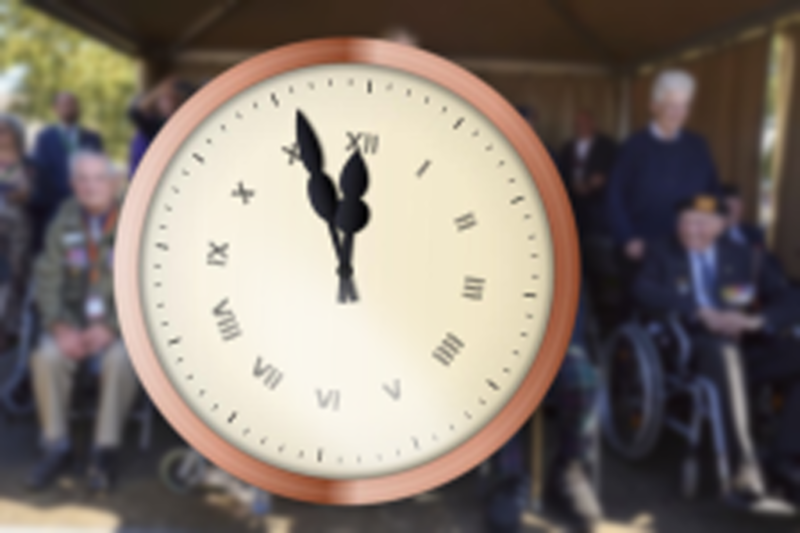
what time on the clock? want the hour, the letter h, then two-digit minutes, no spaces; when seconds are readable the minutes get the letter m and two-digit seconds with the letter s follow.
11h56
